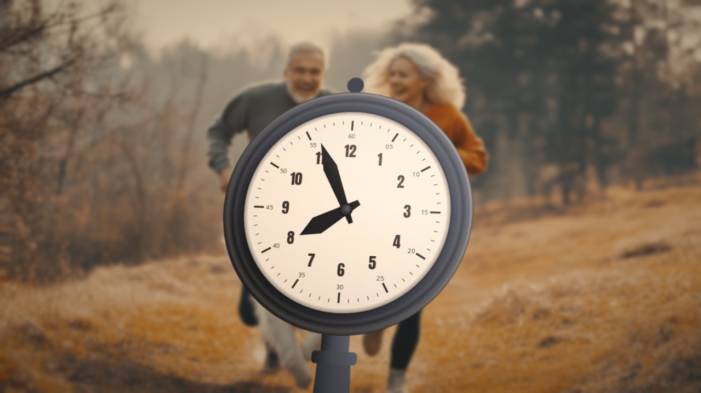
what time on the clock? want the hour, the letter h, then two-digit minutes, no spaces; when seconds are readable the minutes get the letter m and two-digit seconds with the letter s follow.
7h56
